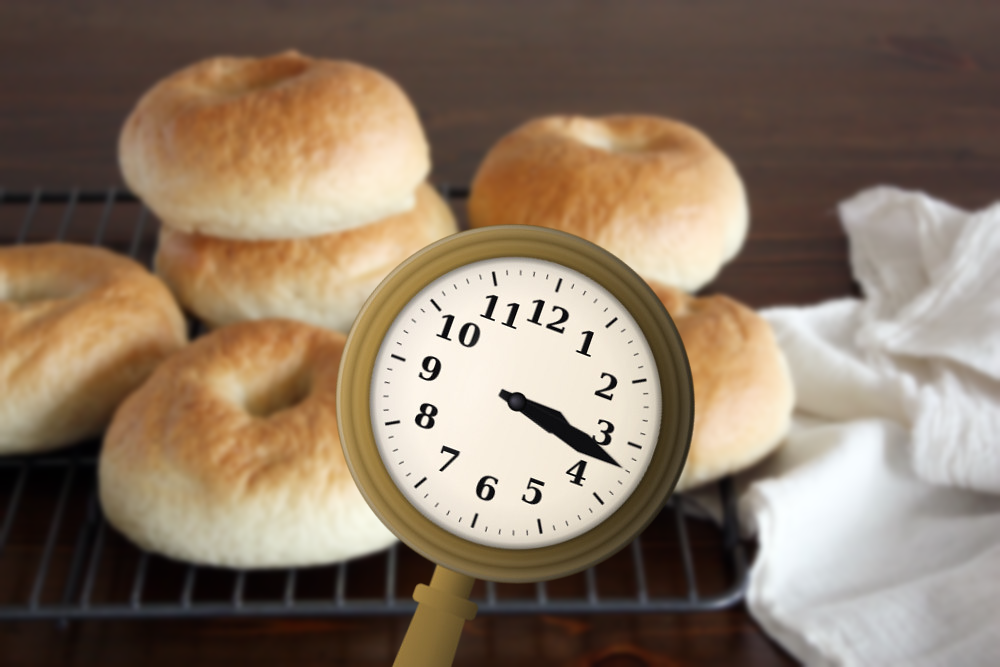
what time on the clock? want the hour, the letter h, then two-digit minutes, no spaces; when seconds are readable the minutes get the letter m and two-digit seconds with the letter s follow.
3h17
